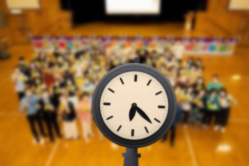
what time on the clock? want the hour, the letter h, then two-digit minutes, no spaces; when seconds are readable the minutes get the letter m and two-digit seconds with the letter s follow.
6h22
